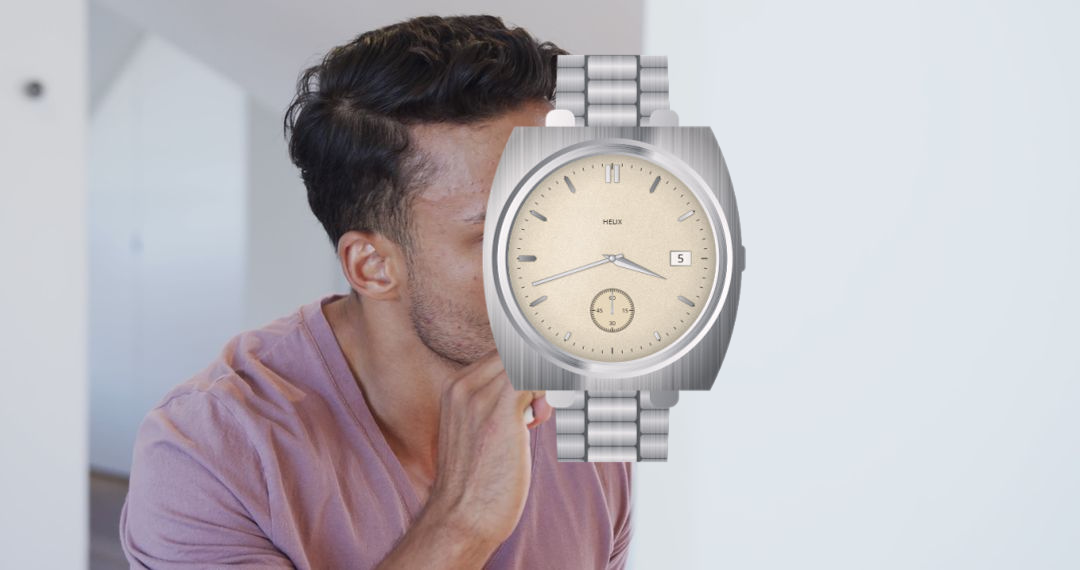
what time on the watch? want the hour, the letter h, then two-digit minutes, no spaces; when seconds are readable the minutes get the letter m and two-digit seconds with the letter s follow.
3h42
